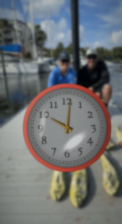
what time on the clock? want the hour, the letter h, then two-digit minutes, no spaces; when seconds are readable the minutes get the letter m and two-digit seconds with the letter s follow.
10h01
